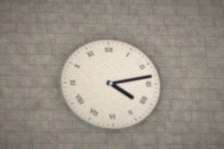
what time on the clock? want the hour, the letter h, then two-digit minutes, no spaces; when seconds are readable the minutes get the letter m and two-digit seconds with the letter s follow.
4h13
